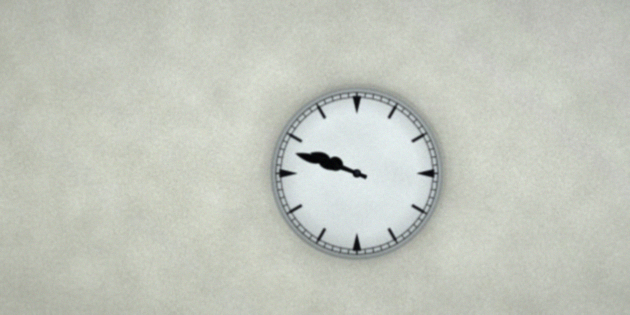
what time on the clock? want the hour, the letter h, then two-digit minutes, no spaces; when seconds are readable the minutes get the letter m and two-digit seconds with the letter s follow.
9h48
